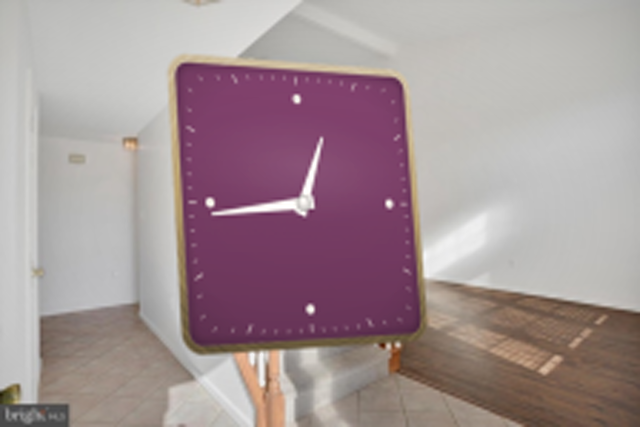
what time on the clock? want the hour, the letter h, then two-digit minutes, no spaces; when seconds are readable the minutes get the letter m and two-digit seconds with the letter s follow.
12h44
